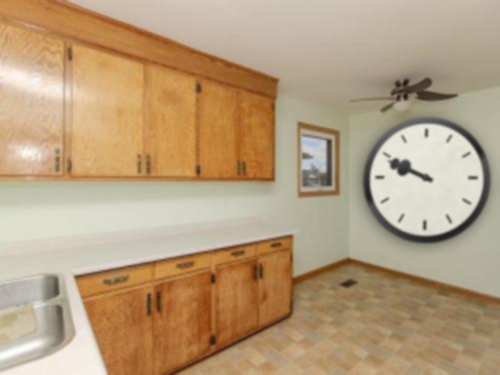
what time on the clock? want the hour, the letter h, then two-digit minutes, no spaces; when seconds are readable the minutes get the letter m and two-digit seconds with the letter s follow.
9h49
